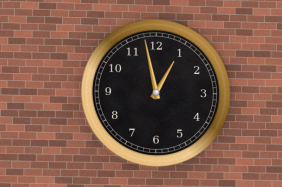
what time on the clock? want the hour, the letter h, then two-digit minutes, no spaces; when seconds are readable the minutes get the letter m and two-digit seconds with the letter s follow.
12h58
